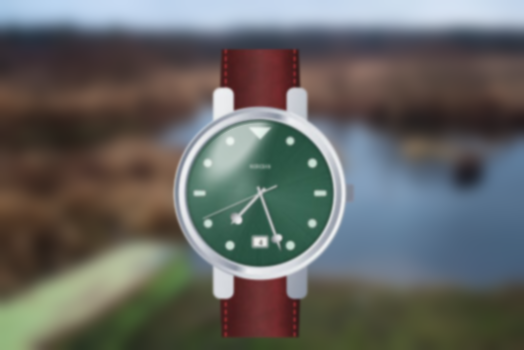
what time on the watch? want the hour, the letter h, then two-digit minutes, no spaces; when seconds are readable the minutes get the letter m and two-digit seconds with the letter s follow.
7h26m41s
